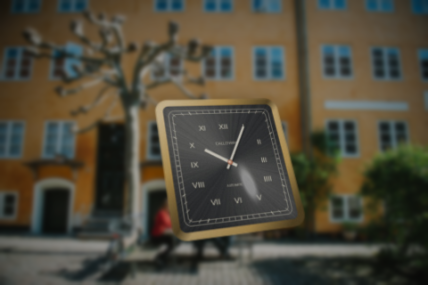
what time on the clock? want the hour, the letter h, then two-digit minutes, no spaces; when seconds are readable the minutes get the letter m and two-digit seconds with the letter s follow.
10h05
